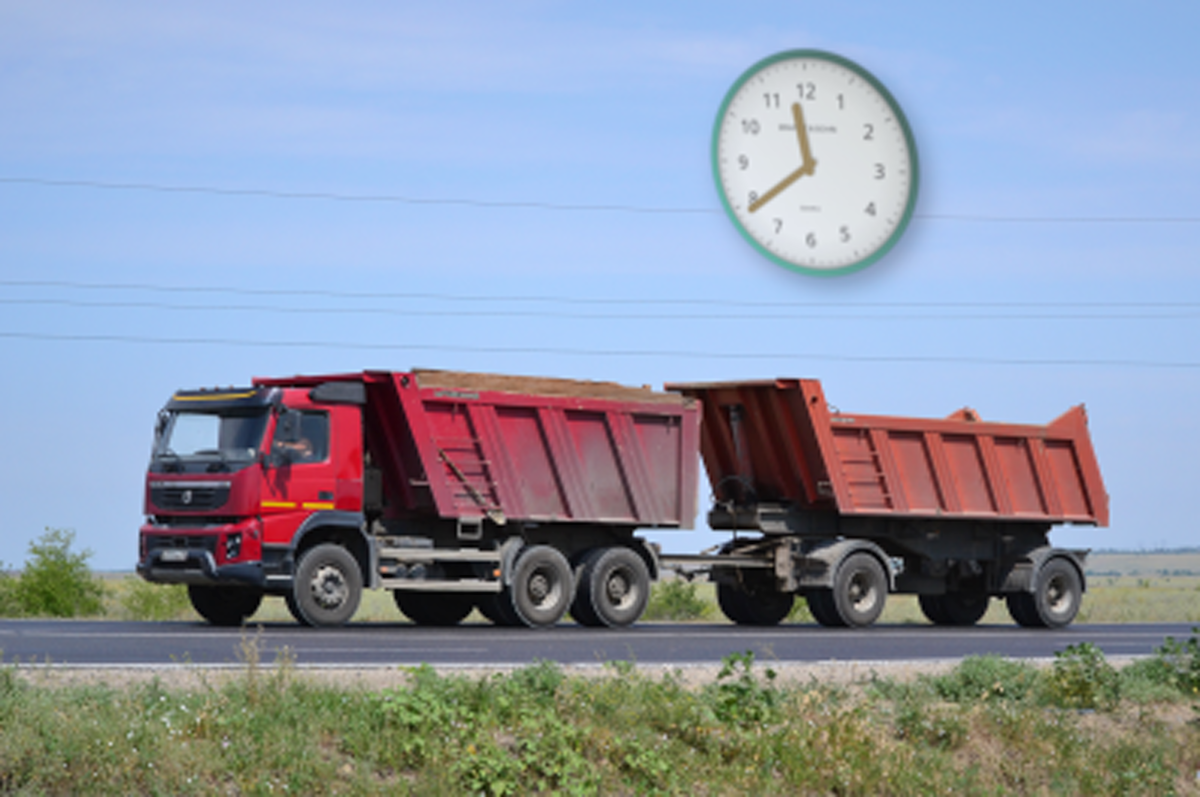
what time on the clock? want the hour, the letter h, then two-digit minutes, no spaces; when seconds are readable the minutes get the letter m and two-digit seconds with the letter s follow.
11h39
